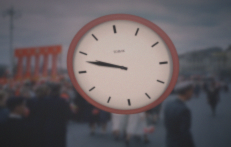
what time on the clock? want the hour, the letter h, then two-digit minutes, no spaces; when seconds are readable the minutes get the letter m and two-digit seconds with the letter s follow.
9h48
